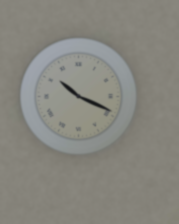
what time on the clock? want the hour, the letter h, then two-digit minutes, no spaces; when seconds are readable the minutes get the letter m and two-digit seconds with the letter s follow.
10h19
